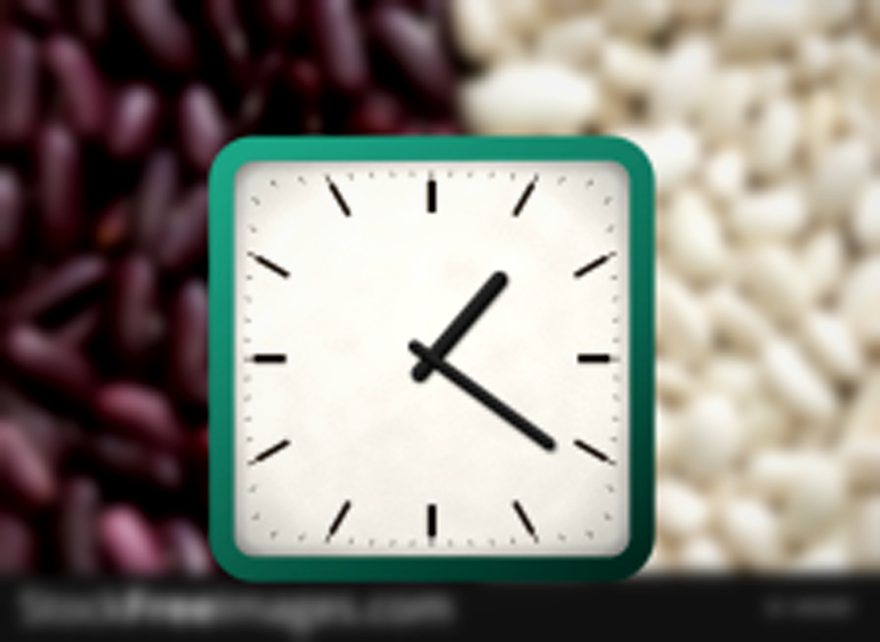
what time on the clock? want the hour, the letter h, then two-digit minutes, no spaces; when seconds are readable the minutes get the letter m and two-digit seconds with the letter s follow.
1h21
